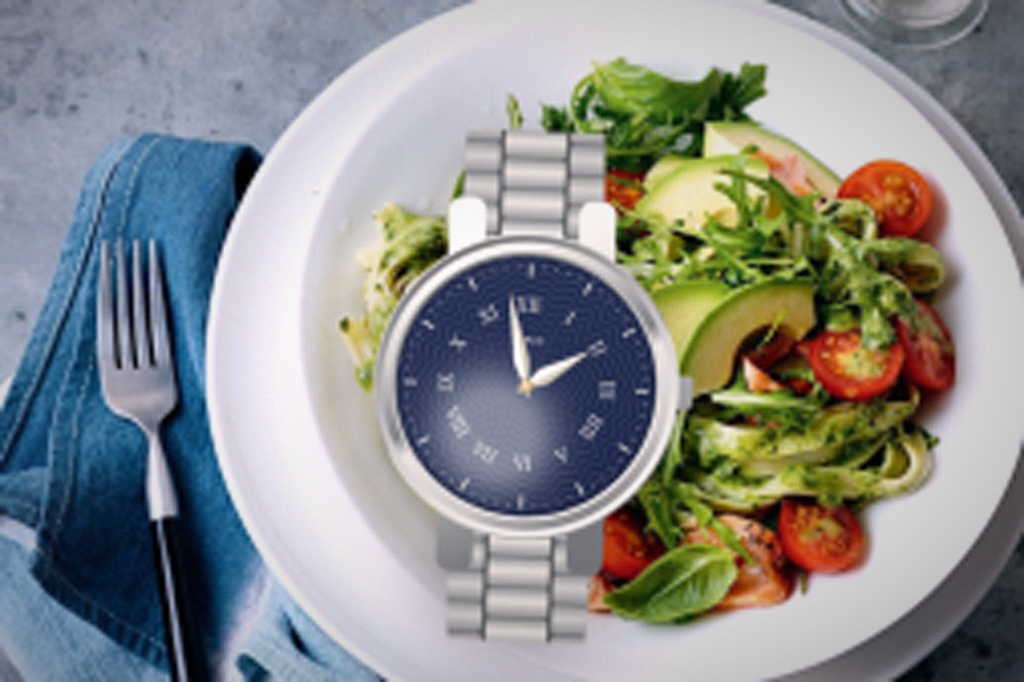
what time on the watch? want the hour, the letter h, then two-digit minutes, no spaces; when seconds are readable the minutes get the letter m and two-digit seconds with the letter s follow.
1h58
